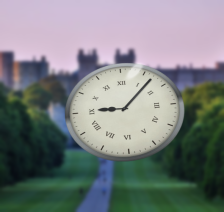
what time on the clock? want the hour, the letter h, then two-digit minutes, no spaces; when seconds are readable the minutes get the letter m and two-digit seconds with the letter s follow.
9h07
